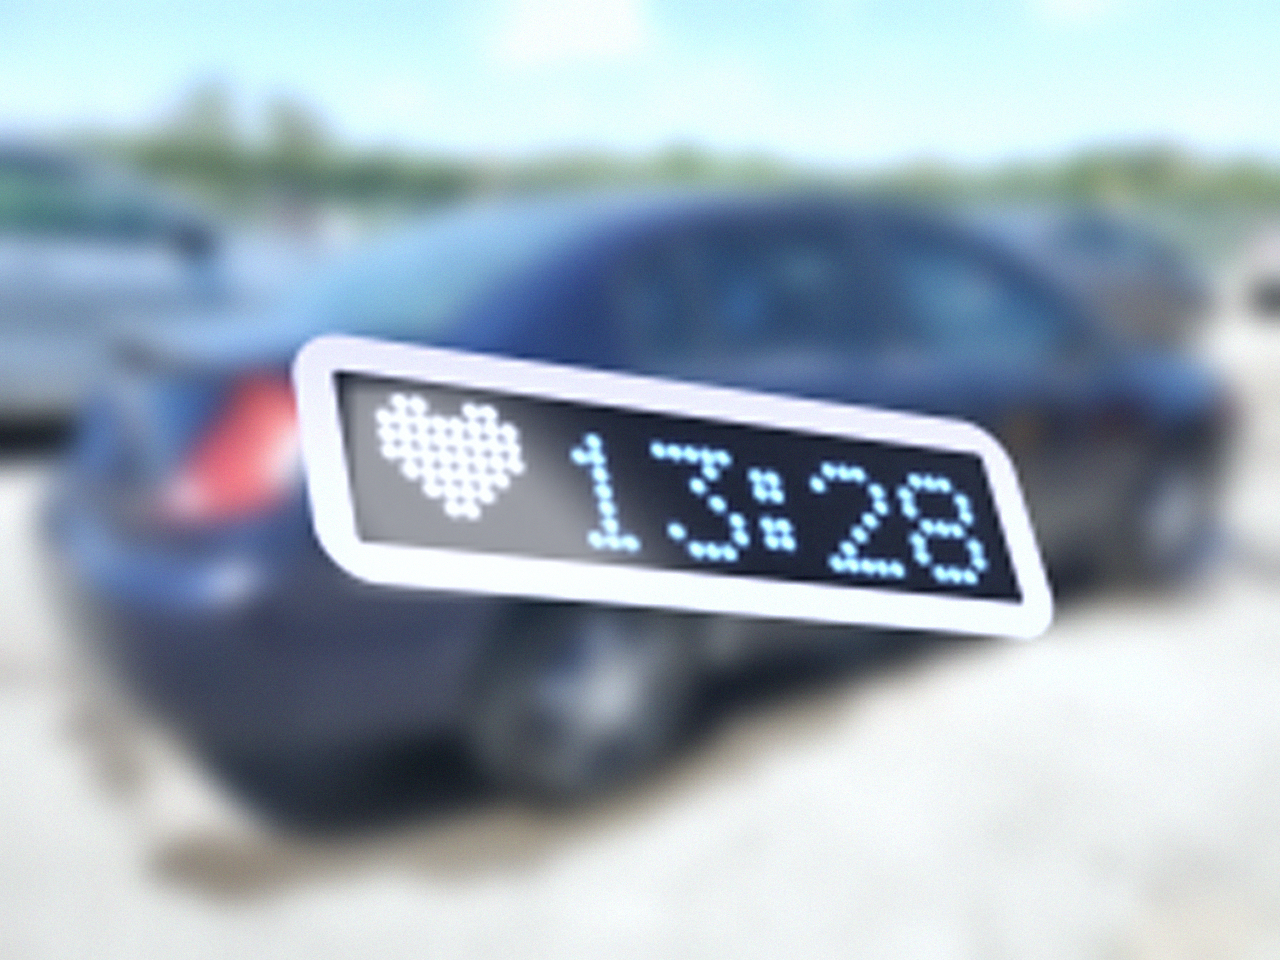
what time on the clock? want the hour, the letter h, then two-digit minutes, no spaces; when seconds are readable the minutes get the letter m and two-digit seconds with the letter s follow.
13h28
